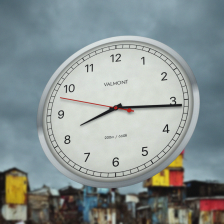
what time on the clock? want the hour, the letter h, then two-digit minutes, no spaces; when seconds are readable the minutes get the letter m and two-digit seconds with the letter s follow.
8h15m48s
